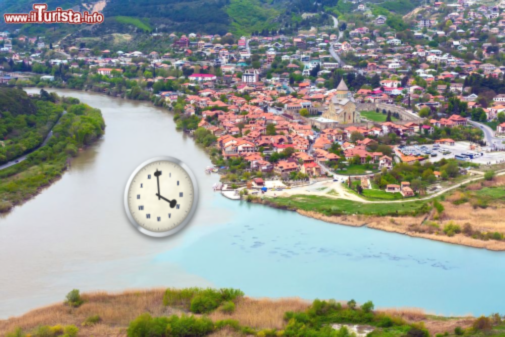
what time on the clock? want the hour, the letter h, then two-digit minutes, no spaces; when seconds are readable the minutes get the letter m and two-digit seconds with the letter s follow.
3h59
